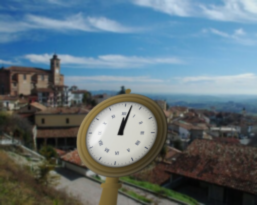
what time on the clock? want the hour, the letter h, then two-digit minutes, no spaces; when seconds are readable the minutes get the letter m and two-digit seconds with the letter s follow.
12h02
